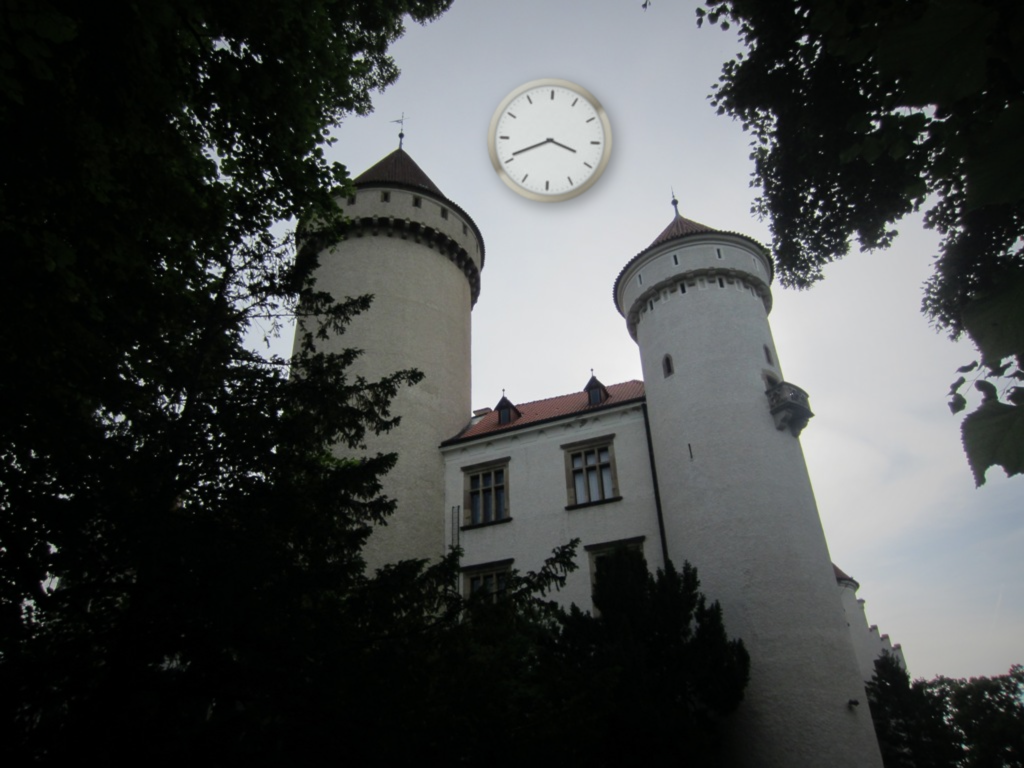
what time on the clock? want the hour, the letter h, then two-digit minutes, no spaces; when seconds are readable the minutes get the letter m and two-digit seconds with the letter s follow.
3h41
